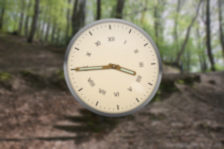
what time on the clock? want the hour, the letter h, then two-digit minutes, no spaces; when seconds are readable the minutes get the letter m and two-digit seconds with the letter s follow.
3h45
